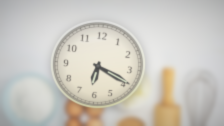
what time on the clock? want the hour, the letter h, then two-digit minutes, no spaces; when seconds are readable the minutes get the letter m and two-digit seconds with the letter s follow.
6h19
